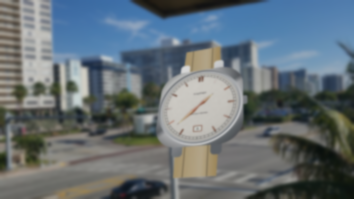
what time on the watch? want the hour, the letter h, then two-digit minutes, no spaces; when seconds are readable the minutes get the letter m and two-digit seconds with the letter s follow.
1h38
